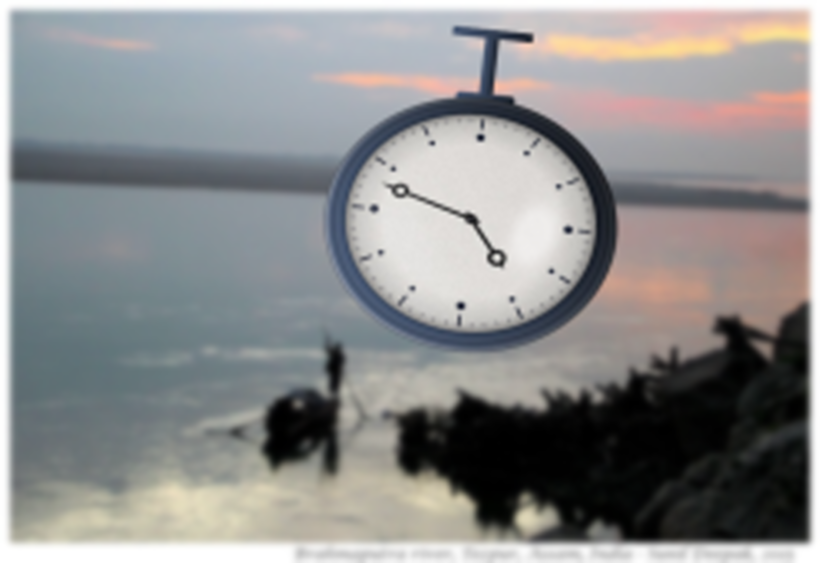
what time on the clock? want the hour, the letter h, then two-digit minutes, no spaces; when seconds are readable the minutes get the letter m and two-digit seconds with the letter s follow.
4h48
